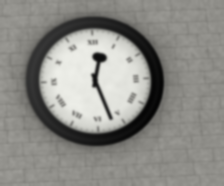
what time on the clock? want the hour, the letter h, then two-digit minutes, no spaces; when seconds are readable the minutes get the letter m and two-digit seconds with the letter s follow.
12h27
